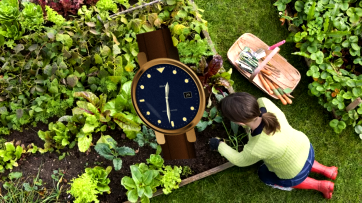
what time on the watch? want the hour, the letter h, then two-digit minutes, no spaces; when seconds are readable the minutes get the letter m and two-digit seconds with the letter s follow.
12h31
